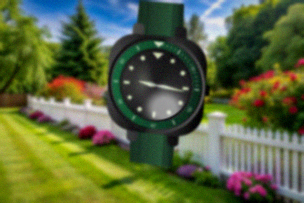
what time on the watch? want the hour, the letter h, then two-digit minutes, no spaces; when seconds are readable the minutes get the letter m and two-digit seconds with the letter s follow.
9h16
